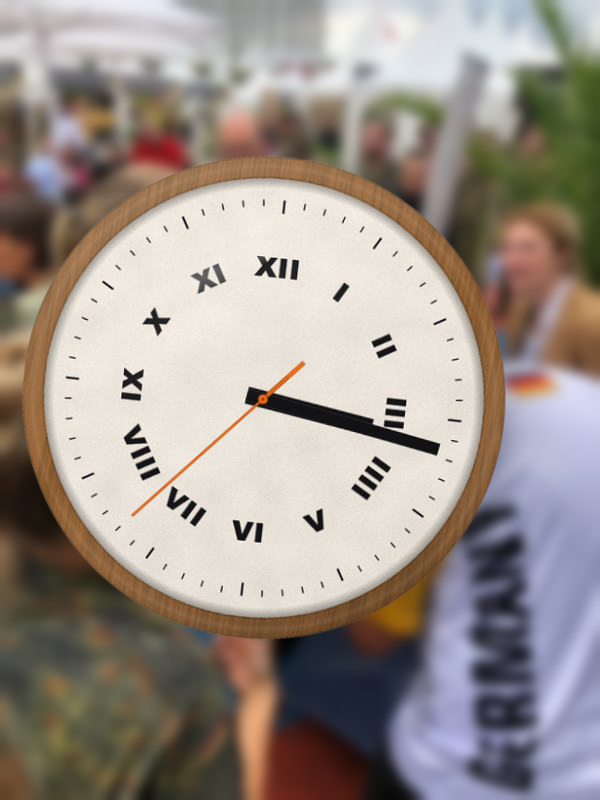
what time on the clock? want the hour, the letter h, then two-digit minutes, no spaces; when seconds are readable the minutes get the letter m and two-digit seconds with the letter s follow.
3h16m37s
